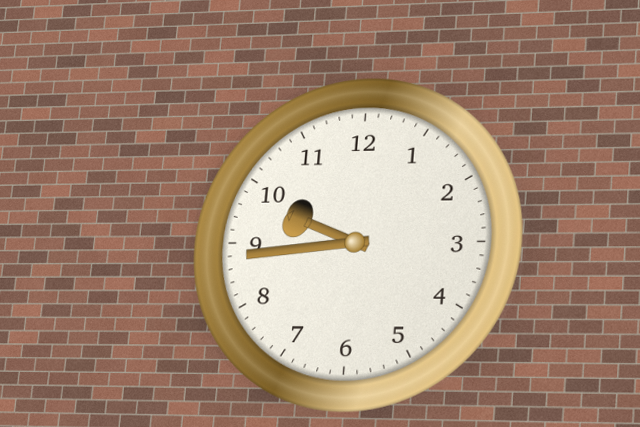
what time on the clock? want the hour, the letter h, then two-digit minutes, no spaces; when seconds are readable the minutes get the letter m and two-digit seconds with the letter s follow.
9h44
